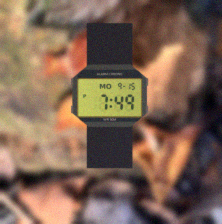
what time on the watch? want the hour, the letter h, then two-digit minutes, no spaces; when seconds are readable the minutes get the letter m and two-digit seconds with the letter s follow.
7h49
